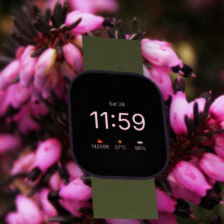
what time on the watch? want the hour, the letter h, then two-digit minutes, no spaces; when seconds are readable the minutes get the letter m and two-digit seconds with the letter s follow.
11h59
